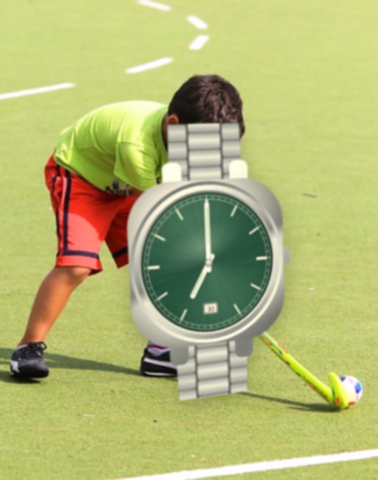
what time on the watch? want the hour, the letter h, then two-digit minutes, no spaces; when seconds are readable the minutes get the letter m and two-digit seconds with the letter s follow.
7h00
